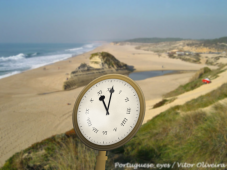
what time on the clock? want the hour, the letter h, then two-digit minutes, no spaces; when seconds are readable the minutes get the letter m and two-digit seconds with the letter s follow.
11h01
